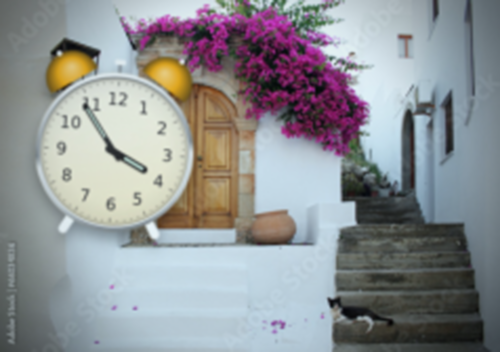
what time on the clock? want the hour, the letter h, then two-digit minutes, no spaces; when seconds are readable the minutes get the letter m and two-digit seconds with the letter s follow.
3h54
